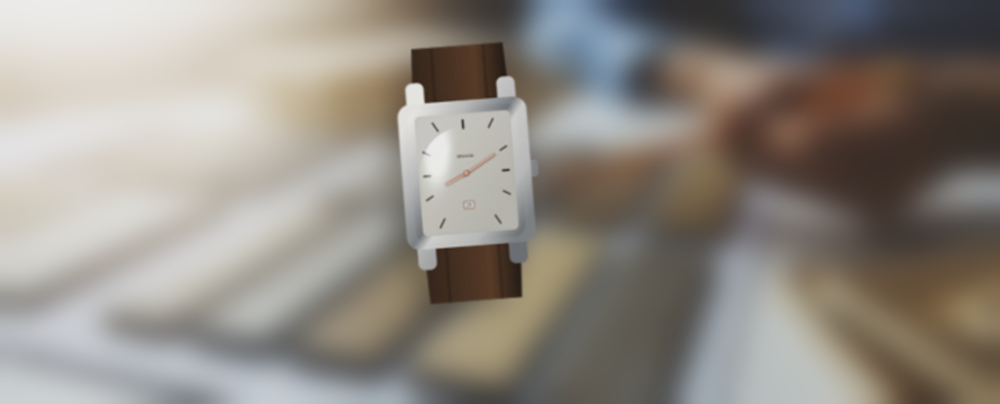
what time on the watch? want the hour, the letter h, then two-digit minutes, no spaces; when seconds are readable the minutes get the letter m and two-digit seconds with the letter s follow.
8h10
